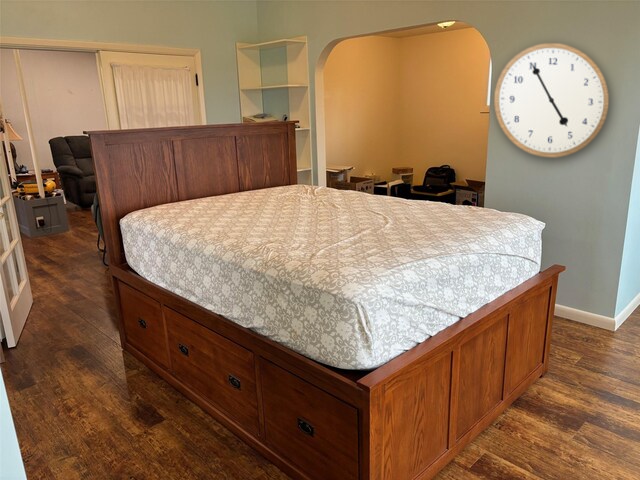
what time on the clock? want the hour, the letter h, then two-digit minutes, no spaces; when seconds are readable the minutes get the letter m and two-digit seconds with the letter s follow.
4h55
